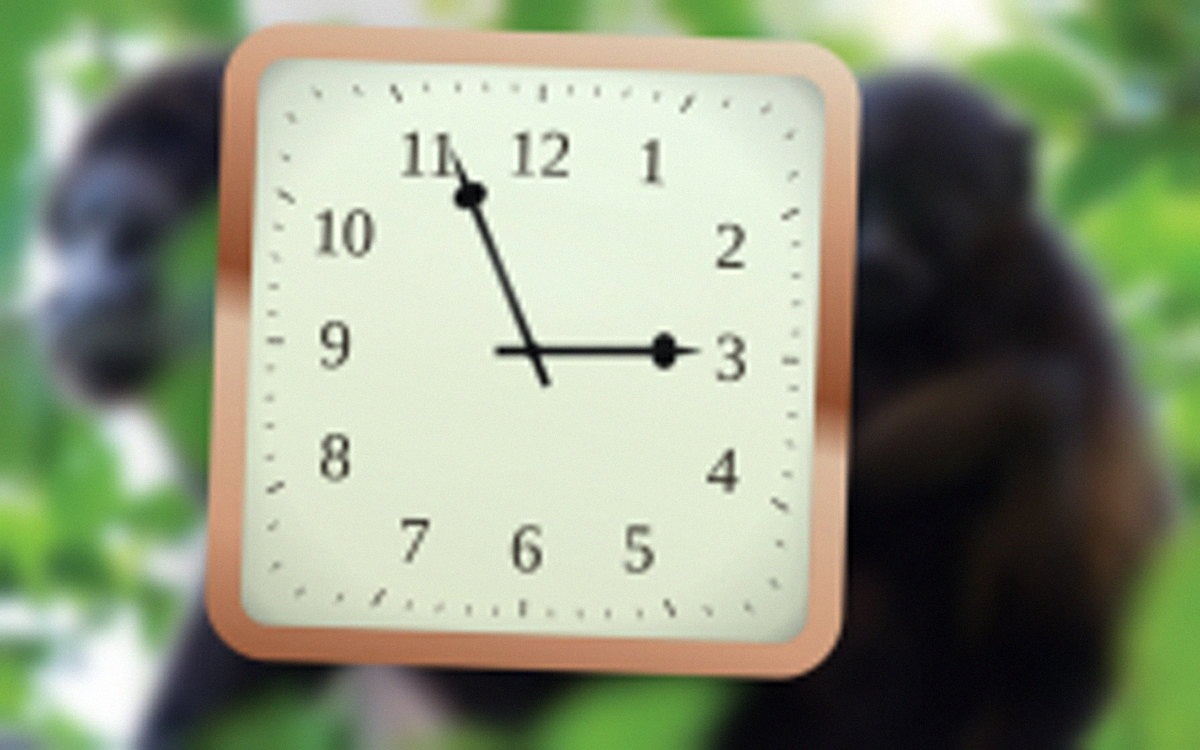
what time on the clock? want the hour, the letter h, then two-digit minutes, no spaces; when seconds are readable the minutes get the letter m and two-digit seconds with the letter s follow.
2h56
